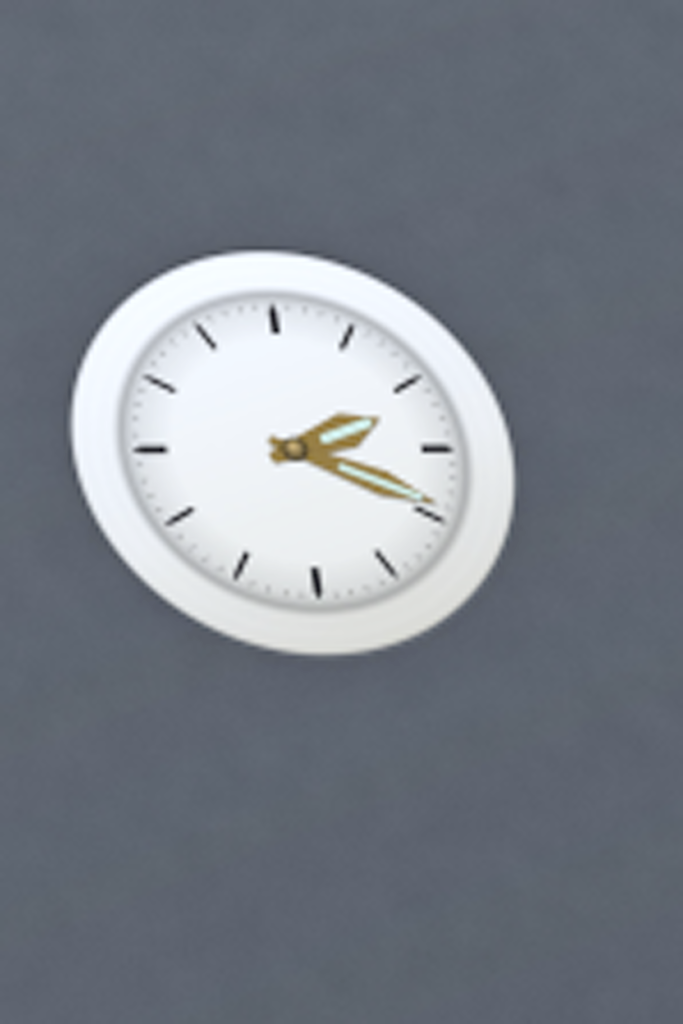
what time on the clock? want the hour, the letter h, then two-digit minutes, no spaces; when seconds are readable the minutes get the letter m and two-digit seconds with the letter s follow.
2h19
